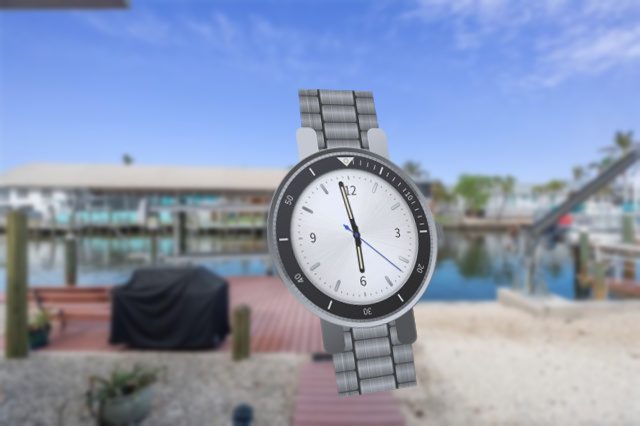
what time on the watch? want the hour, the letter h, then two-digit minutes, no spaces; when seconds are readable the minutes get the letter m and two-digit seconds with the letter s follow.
5h58m22s
